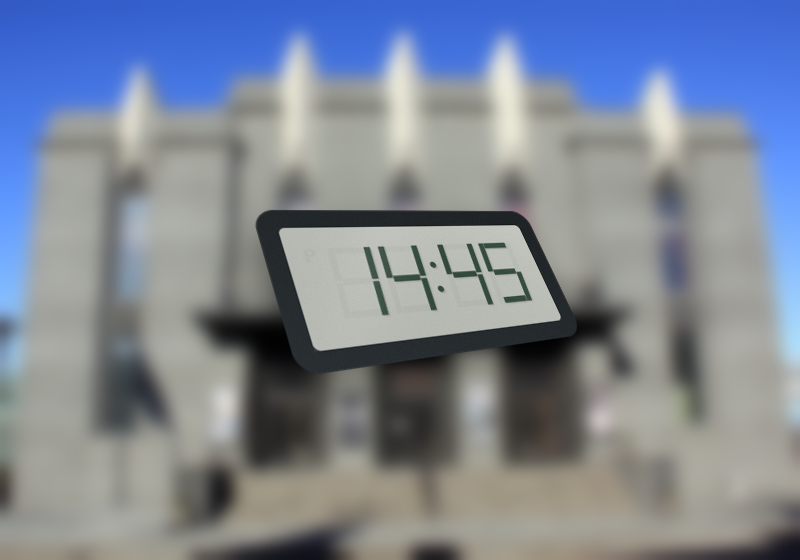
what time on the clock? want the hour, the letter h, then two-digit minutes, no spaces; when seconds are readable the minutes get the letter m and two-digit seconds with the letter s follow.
14h45
